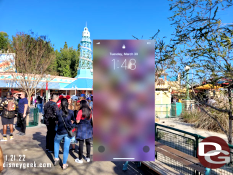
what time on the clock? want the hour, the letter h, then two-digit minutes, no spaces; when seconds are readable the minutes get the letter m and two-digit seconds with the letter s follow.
1h48
